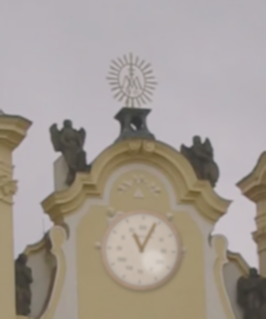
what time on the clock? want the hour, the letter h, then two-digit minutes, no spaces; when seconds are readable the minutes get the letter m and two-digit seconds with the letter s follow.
11h04
